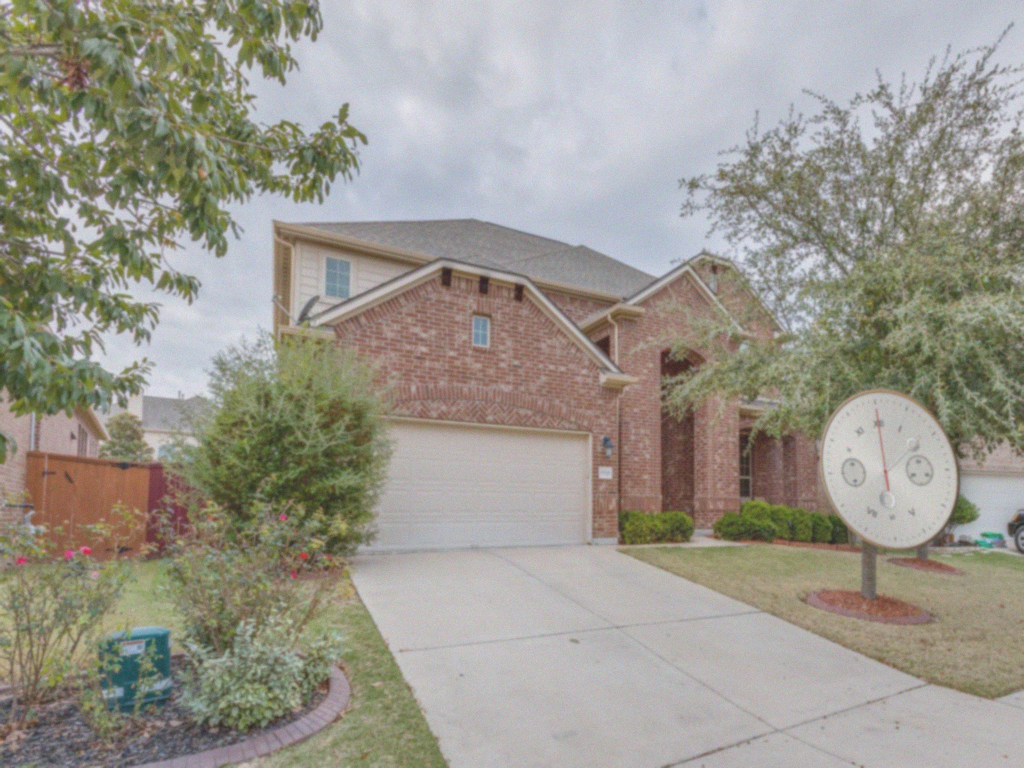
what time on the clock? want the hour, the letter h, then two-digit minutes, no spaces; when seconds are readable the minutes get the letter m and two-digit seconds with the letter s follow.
6h09
